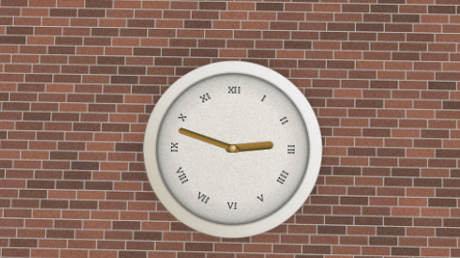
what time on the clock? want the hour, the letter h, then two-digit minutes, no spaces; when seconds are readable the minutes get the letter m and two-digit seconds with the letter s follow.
2h48
